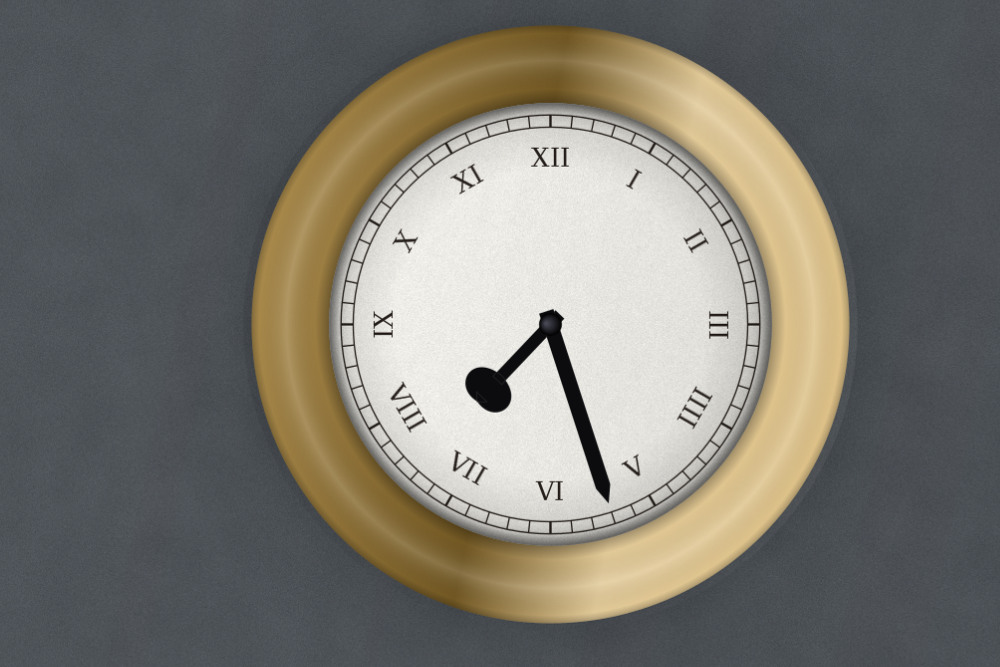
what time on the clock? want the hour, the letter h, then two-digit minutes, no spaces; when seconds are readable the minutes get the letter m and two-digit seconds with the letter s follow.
7h27
